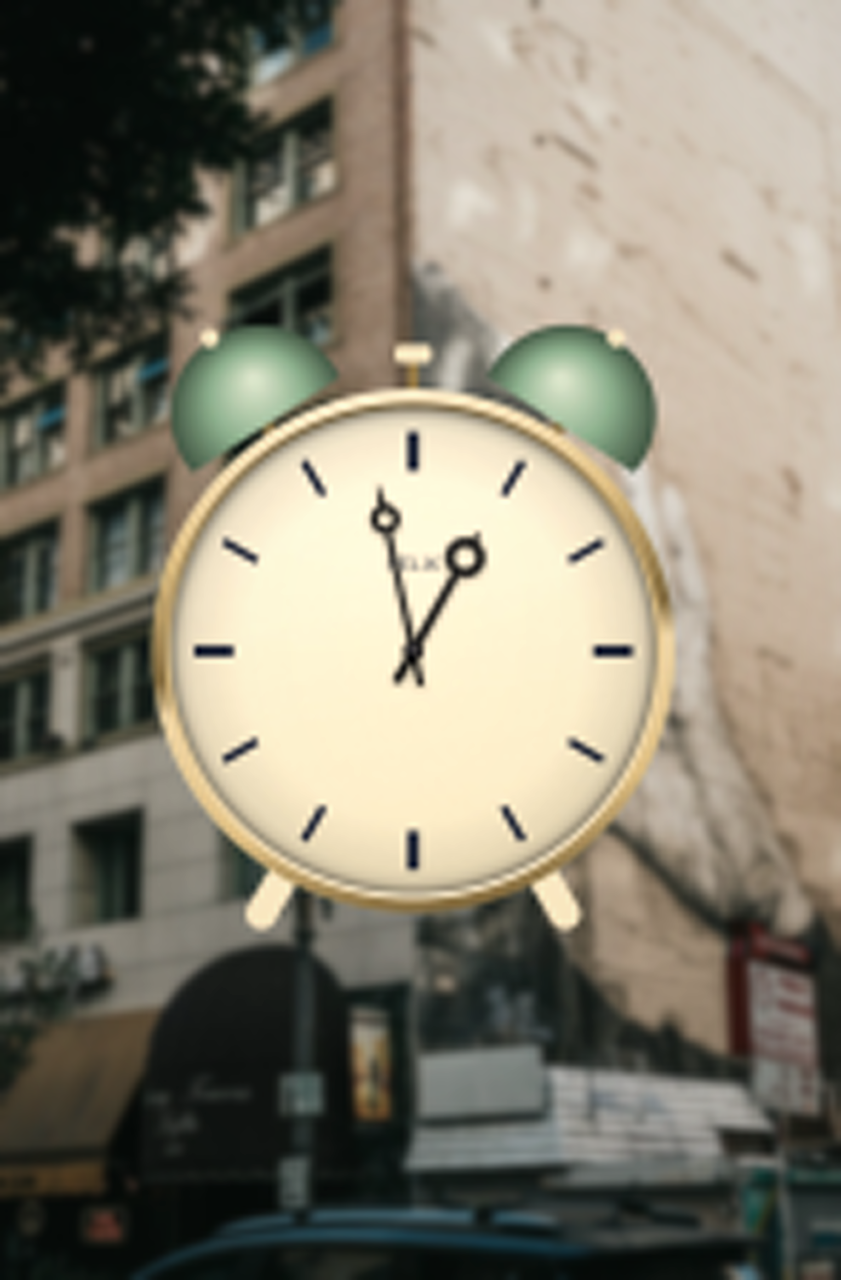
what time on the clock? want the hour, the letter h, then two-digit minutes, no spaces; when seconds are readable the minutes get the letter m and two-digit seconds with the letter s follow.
12h58
